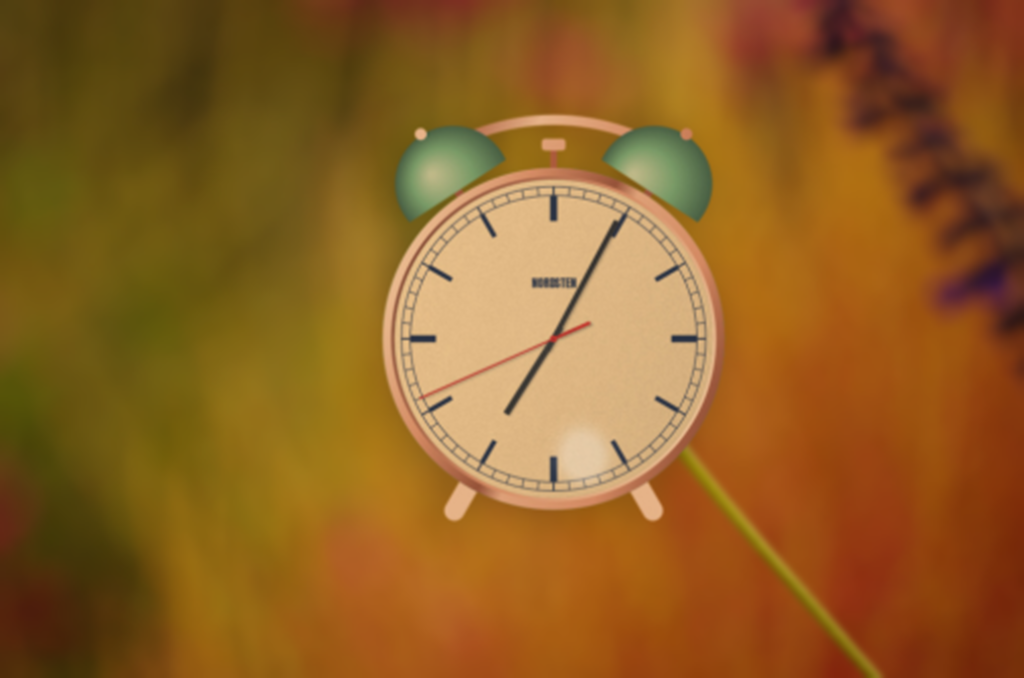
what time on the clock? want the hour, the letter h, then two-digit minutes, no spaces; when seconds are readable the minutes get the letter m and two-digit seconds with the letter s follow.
7h04m41s
